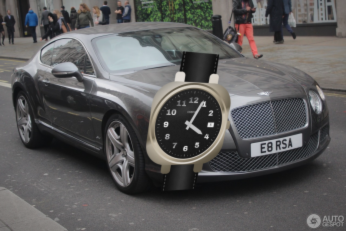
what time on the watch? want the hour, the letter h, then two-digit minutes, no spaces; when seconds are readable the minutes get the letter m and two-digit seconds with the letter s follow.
4h04
